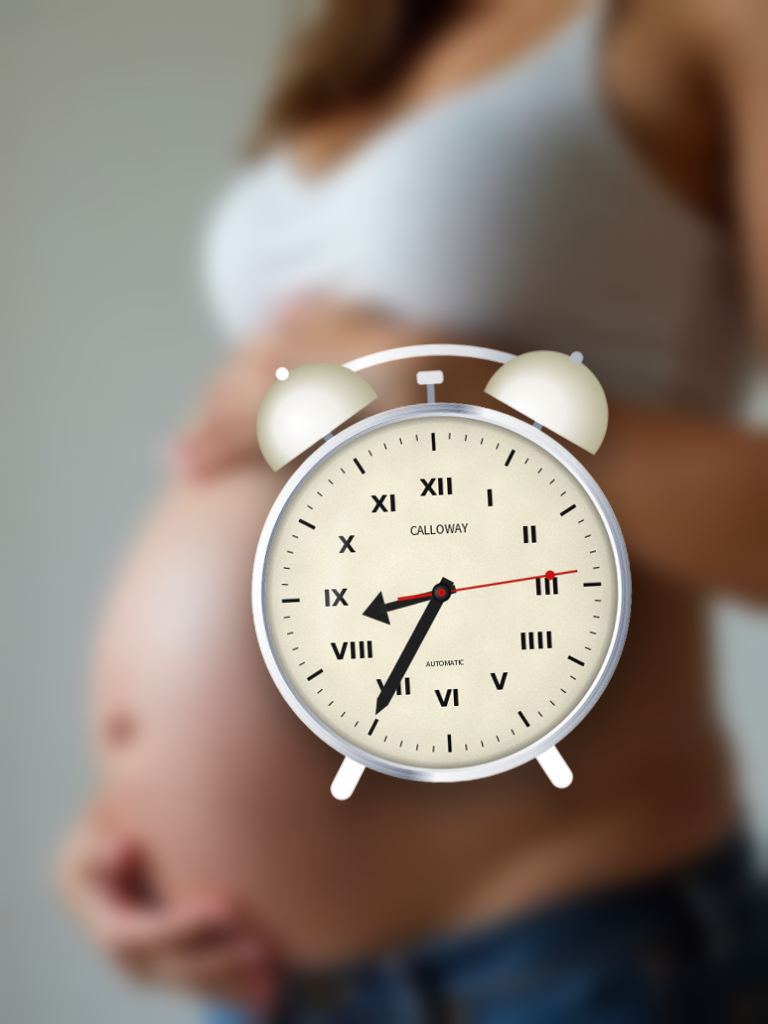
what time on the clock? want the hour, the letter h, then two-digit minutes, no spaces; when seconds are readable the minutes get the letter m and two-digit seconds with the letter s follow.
8h35m14s
